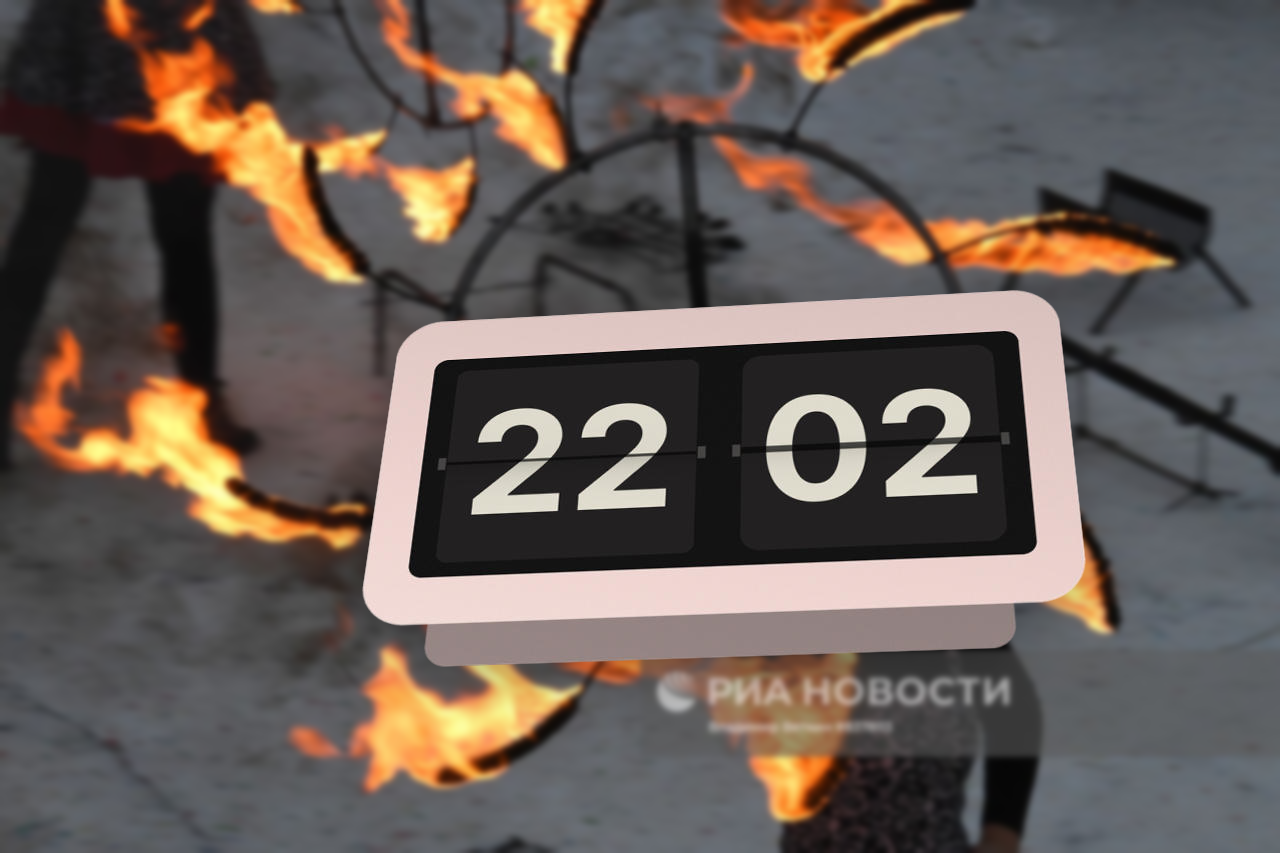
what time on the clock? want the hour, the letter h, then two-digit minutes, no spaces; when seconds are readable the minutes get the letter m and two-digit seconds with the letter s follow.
22h02
